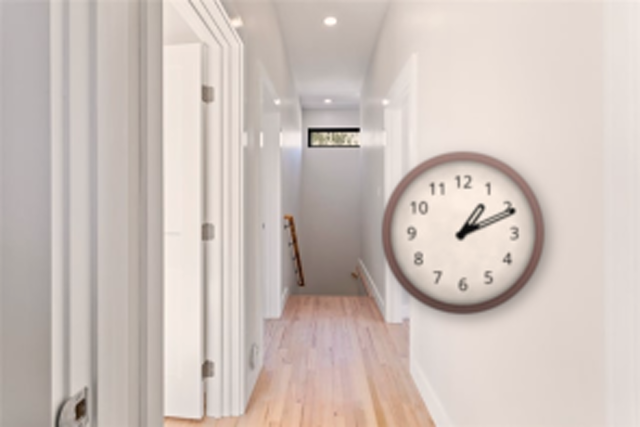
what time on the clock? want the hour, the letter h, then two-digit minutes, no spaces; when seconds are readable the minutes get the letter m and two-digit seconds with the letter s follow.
1h11
